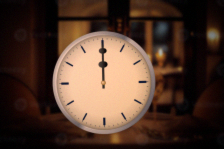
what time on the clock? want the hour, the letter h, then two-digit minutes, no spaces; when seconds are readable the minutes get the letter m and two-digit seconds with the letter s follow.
12h00
